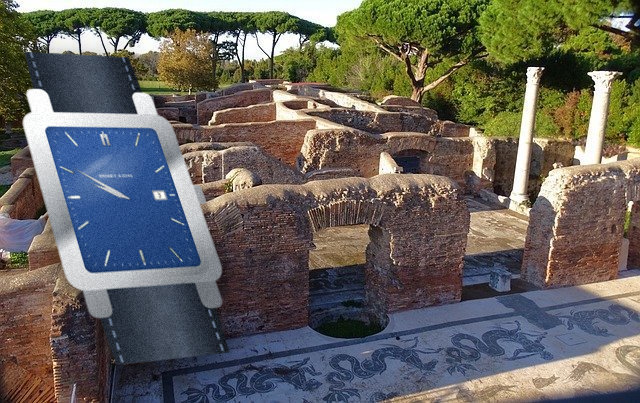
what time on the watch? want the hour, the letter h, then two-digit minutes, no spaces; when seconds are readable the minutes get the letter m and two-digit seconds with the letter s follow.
9h51
